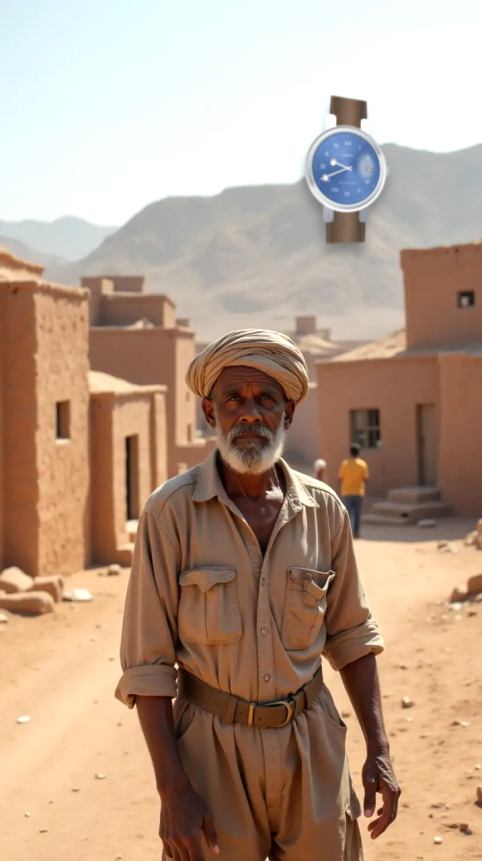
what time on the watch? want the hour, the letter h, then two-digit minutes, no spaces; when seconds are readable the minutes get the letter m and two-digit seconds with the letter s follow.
9h41
